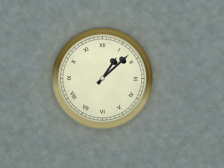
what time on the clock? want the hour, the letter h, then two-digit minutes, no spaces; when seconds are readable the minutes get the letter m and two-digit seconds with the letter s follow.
1h08
